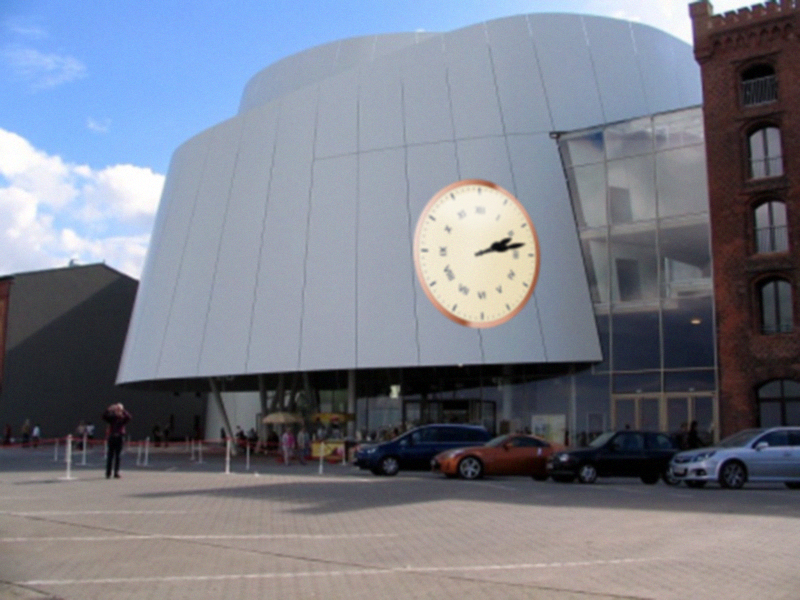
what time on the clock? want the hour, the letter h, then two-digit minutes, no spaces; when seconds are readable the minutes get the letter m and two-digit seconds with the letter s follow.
2h13
